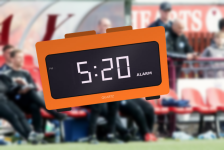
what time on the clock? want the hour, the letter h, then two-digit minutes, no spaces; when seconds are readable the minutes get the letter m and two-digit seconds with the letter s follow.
5h20
